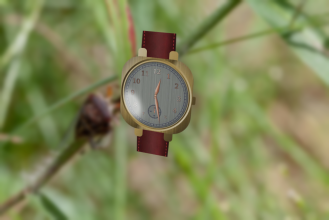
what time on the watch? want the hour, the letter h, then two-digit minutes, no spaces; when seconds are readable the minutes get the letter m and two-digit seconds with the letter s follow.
12h28
